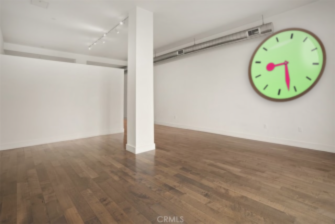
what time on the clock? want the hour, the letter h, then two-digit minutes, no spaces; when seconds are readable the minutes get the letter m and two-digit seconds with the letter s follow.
8h27
